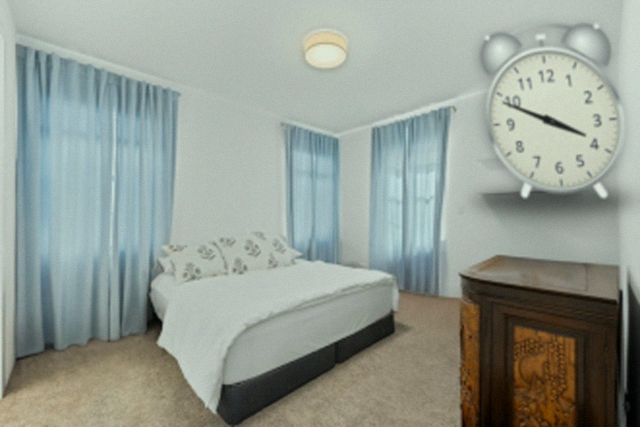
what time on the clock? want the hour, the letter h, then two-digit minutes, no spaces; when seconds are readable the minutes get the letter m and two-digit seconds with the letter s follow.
3h49
